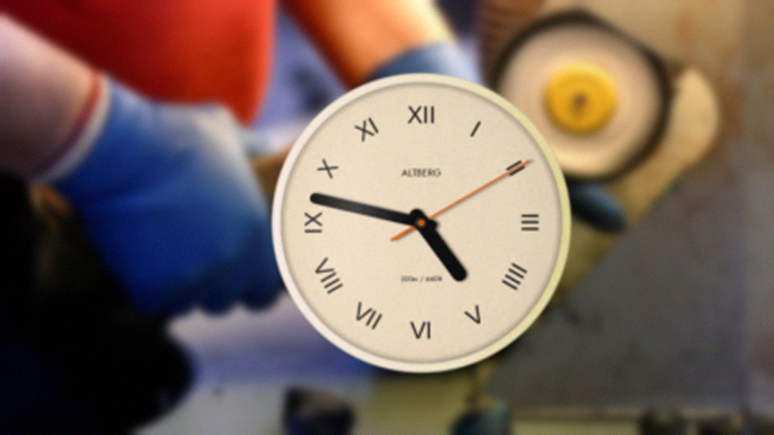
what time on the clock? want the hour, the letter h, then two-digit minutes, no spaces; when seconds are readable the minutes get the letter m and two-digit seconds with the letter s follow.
4h47m10s
